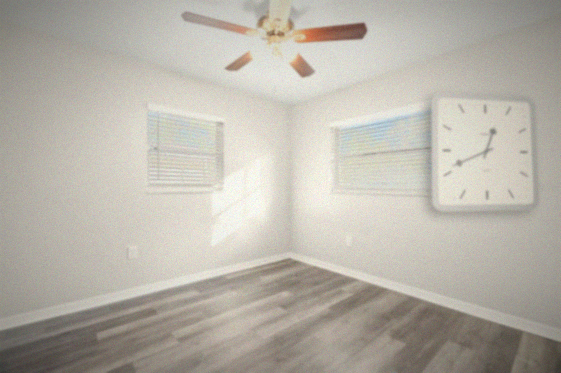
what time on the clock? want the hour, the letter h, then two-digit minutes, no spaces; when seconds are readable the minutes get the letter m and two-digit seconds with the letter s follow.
12h41
